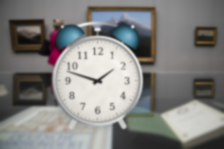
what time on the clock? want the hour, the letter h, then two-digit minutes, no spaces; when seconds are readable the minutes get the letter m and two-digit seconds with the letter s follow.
1h48
